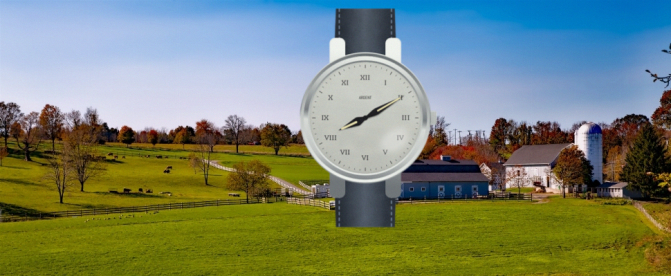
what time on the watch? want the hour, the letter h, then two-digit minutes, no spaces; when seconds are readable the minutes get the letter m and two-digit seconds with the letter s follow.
8h10
